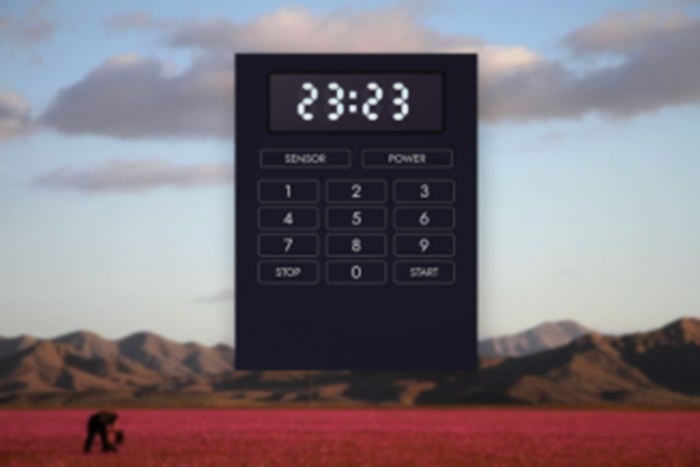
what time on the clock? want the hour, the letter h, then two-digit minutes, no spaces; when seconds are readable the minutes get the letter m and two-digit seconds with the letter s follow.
23h23
